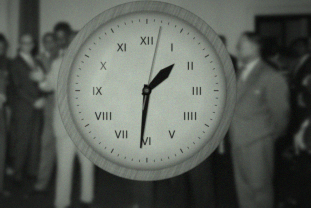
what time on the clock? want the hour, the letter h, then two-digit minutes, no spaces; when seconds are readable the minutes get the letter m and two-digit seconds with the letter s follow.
1h31m02s
